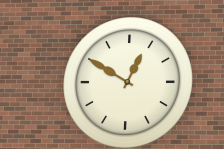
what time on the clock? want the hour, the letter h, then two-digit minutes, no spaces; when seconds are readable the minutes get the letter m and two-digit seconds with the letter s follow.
12h50
